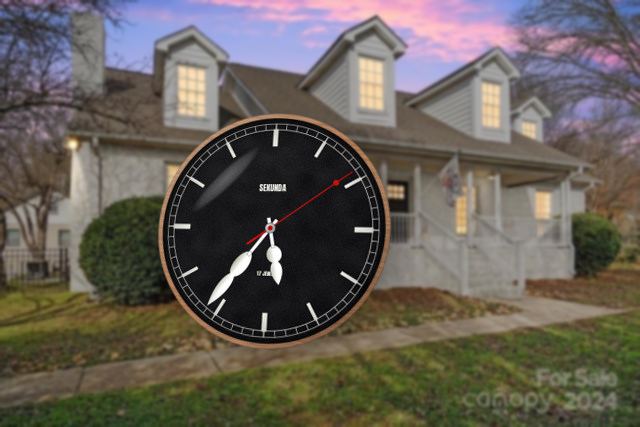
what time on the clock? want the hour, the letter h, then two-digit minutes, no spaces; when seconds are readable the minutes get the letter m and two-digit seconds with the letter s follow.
5h36m09s
